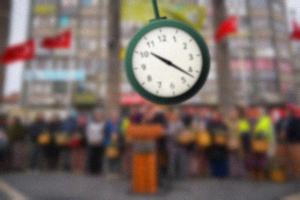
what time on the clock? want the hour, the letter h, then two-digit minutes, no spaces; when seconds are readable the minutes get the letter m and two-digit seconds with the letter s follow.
10h22
